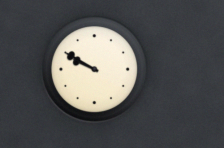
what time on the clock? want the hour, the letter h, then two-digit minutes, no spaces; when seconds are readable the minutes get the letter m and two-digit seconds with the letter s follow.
9h50
